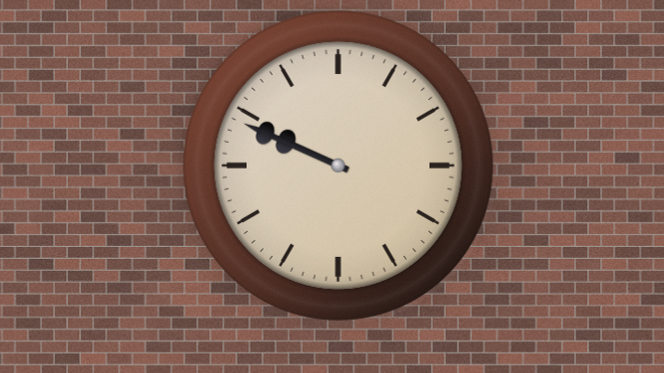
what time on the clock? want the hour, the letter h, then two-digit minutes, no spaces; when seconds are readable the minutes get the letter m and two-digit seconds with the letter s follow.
9h49
